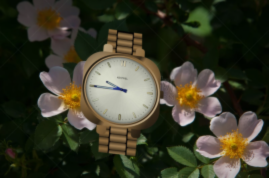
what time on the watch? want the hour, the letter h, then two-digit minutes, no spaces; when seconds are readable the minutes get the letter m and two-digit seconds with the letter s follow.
9h45
